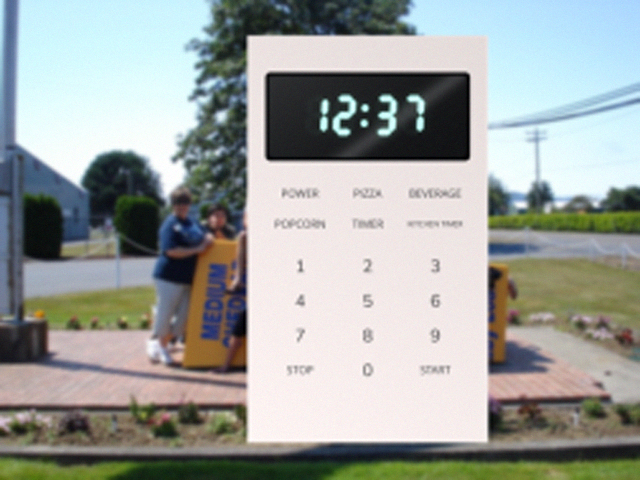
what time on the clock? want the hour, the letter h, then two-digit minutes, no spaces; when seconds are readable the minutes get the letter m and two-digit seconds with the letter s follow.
12h37
